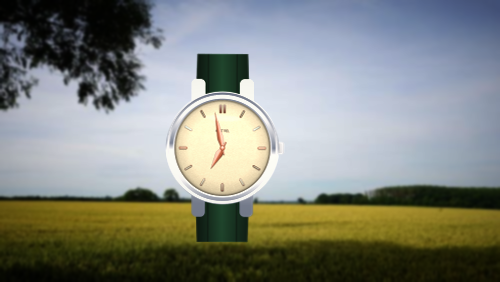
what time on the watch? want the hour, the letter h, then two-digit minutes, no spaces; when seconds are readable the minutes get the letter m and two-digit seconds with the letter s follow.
6h58
